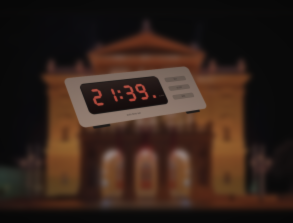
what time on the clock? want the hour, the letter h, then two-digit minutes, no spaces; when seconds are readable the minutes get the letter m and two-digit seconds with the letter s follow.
21h39
